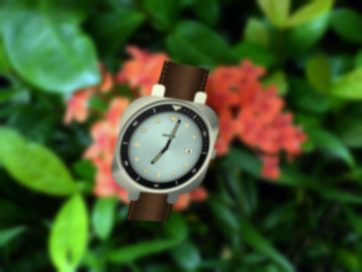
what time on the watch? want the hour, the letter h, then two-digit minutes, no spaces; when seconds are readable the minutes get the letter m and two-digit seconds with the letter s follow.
7h02
